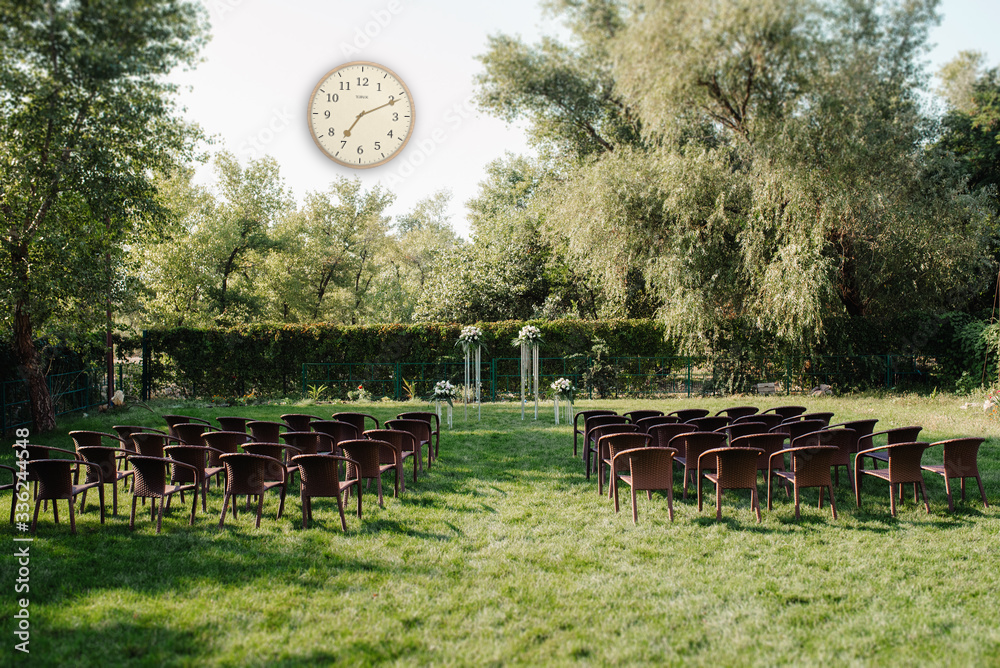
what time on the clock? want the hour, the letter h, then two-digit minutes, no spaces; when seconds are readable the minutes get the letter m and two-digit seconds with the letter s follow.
7h11
